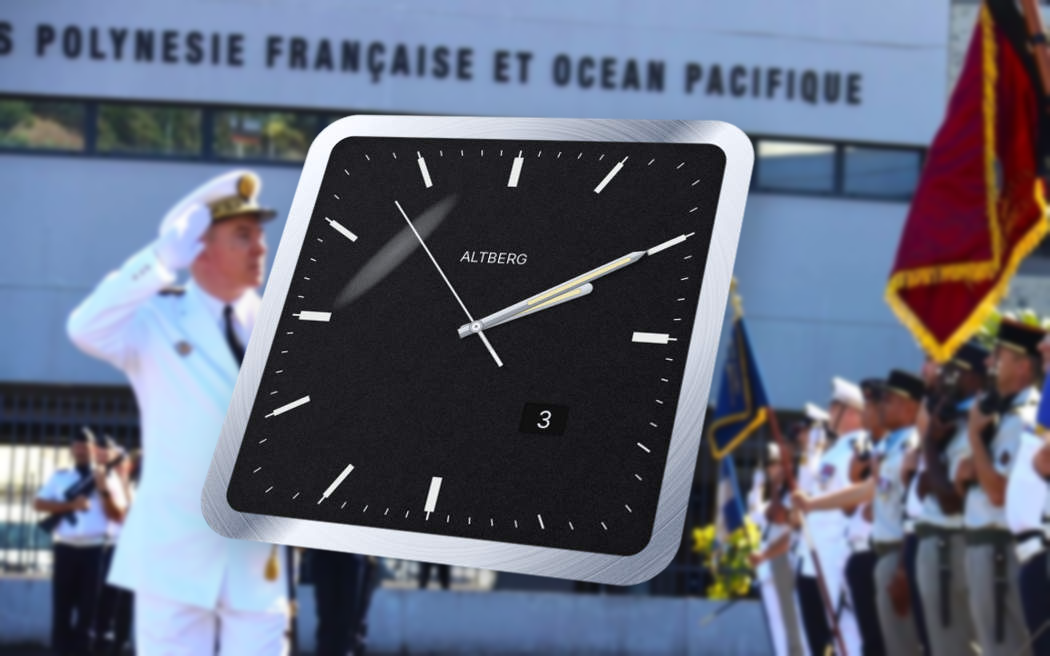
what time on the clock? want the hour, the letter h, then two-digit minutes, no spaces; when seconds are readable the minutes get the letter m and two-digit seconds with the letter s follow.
2h09m53s
